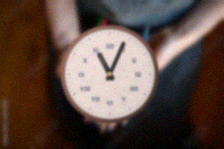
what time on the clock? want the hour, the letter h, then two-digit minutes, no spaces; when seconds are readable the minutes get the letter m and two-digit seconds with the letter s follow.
11h04
